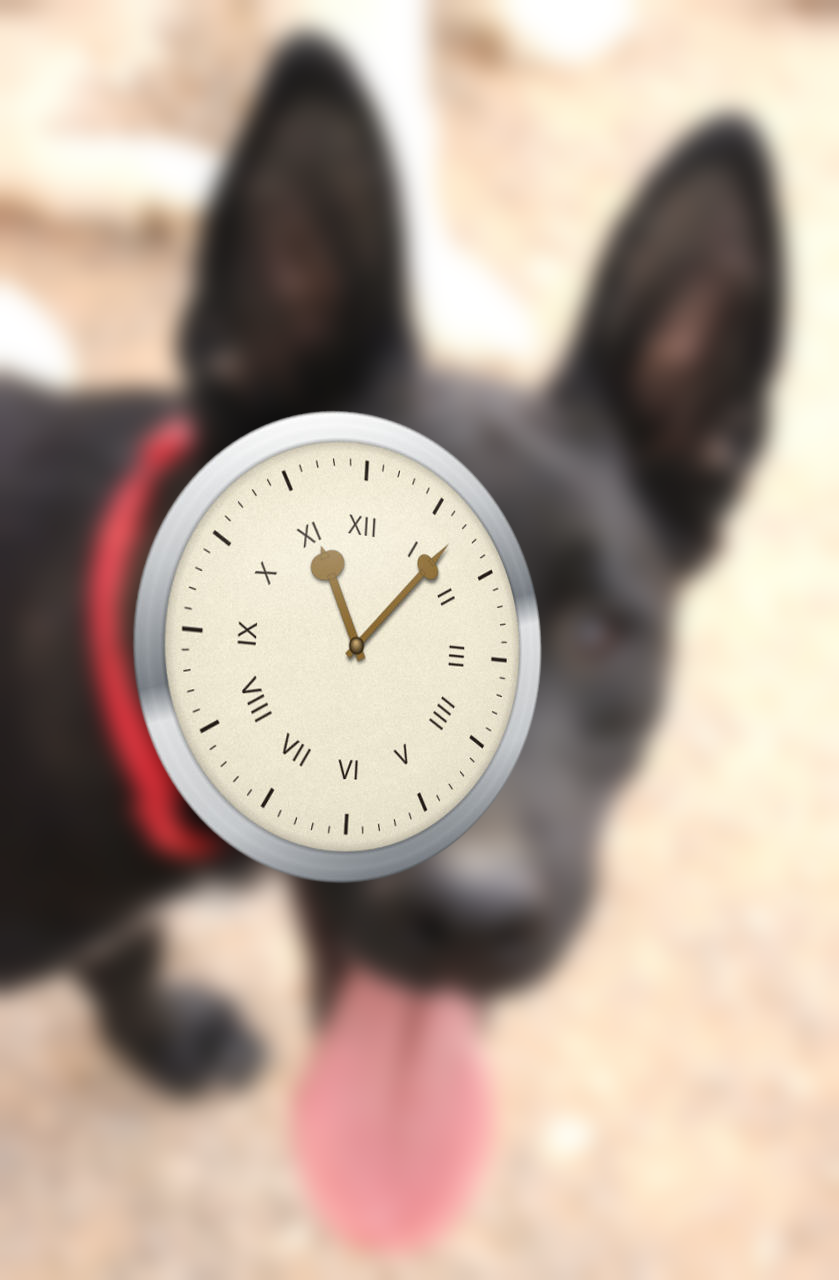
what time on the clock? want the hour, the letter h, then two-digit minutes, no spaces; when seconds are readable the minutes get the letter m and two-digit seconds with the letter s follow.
11h07
